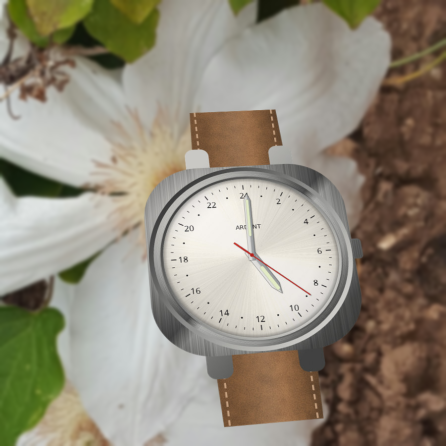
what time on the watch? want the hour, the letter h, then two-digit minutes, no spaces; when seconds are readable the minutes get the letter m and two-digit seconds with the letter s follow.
10h00m22s
